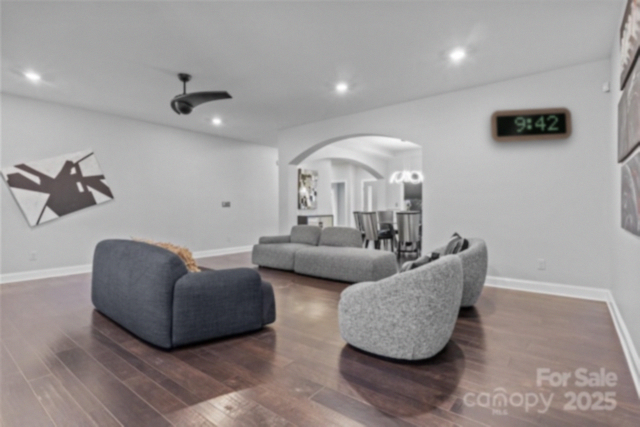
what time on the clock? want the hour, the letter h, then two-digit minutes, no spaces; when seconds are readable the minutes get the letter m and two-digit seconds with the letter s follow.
9h42
